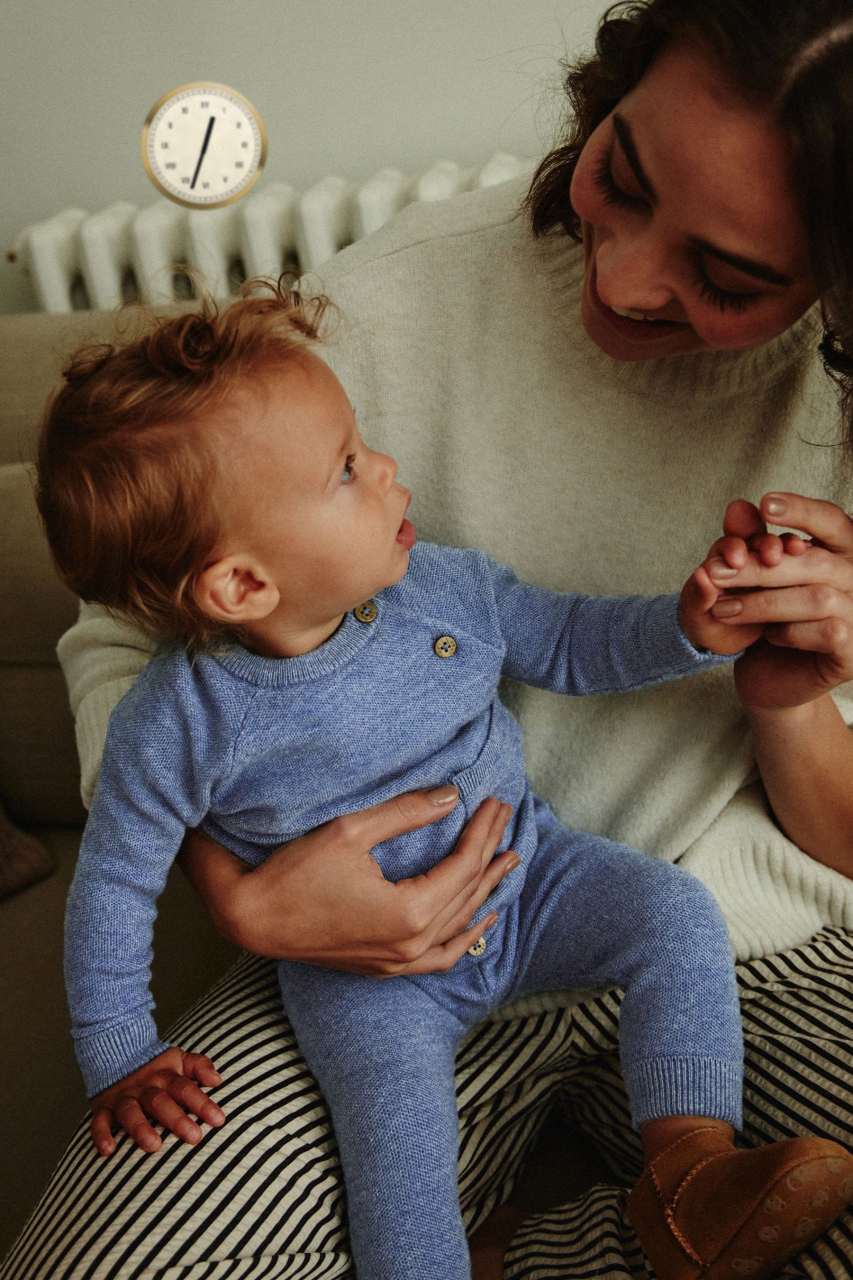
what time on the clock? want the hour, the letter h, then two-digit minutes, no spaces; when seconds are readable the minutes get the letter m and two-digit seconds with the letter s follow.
12h33
